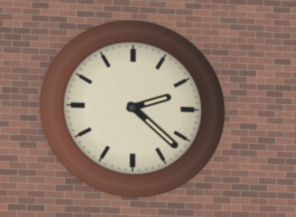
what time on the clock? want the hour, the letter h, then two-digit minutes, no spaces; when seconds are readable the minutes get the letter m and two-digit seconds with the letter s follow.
2h22
